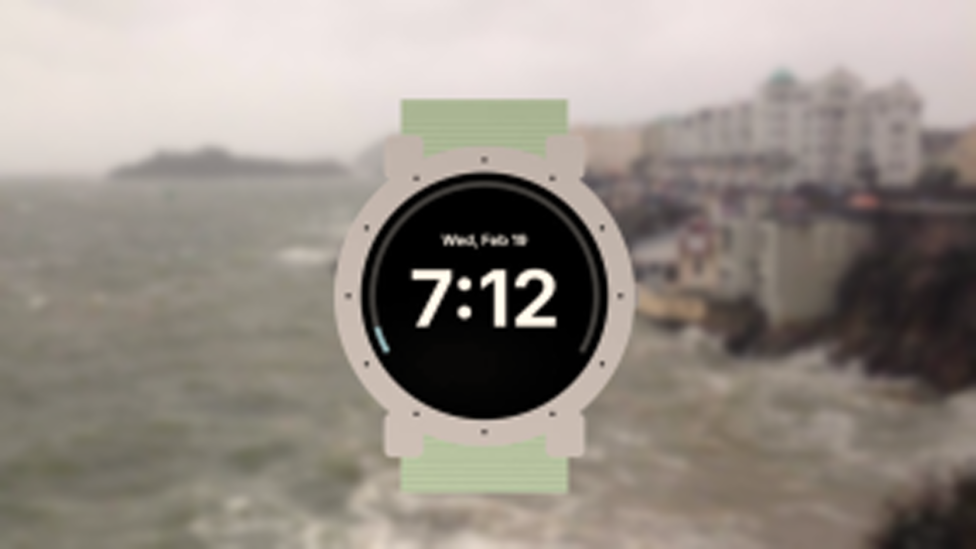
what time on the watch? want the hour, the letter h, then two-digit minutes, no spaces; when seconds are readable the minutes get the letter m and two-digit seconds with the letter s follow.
7h12
